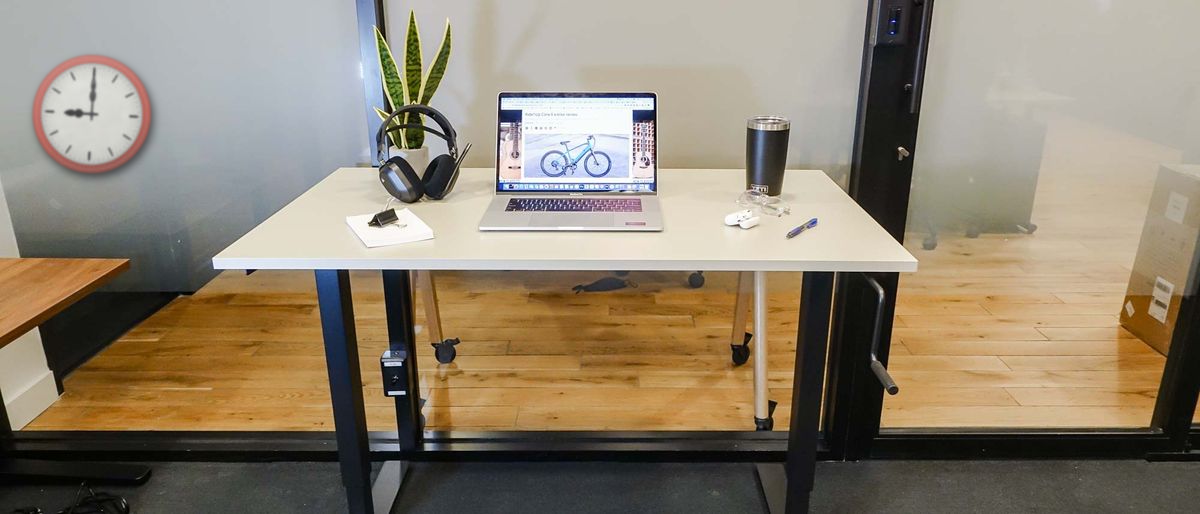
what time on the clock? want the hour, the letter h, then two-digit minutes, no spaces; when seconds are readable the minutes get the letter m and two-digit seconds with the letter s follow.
9h00
